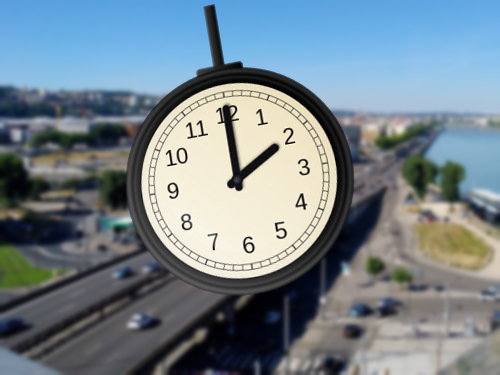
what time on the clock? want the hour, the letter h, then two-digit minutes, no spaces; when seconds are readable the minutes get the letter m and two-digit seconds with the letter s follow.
2h00
